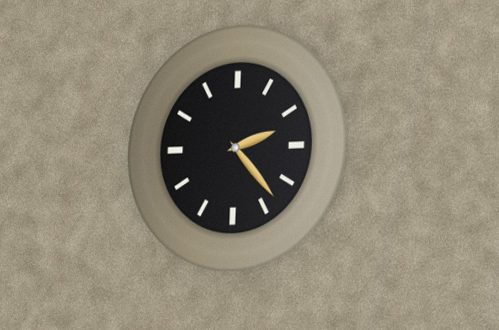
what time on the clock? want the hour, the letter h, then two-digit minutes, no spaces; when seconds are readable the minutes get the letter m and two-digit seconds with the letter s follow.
2h23
